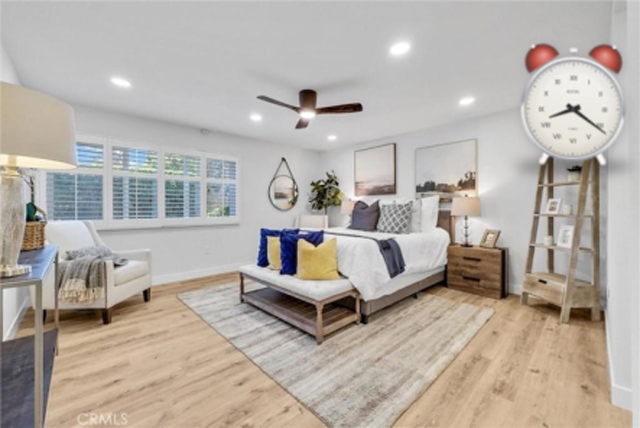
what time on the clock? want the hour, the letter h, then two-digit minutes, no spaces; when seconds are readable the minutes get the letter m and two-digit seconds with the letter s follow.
8h21
